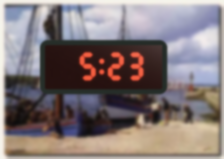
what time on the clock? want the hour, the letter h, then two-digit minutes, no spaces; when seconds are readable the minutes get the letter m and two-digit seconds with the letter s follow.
5h23
